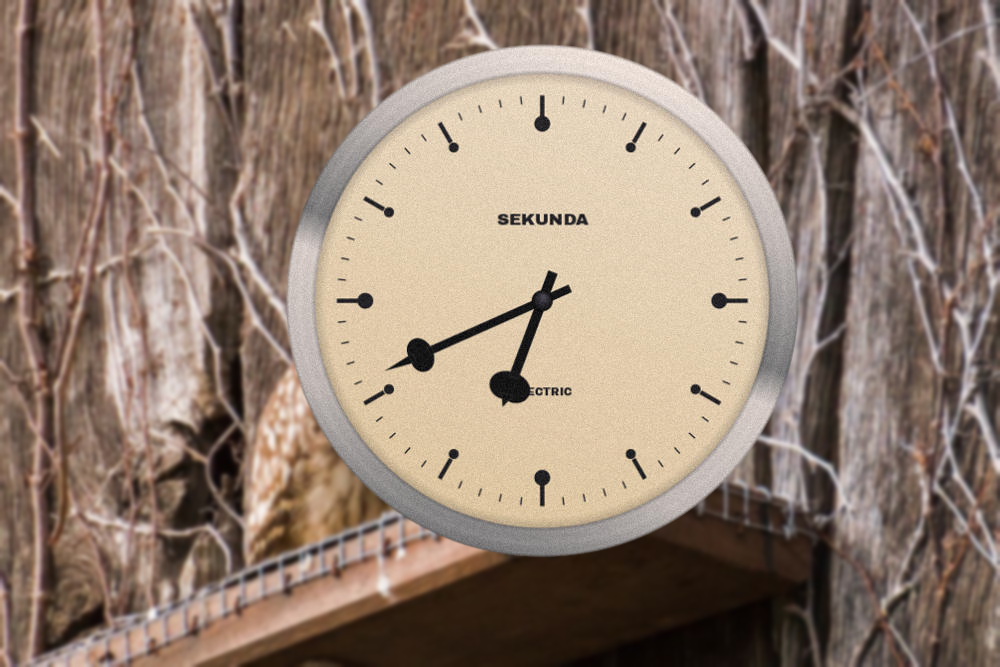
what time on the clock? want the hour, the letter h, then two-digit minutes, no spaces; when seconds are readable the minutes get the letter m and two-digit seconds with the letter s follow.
6h41
